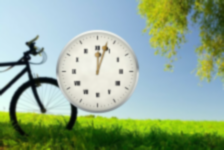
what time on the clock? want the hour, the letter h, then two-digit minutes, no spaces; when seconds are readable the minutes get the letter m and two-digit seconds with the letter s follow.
12h03
